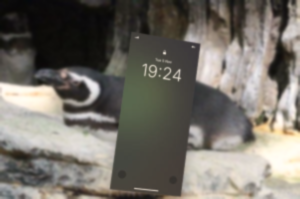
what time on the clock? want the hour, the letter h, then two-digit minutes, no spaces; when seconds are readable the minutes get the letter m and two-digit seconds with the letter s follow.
19h24
